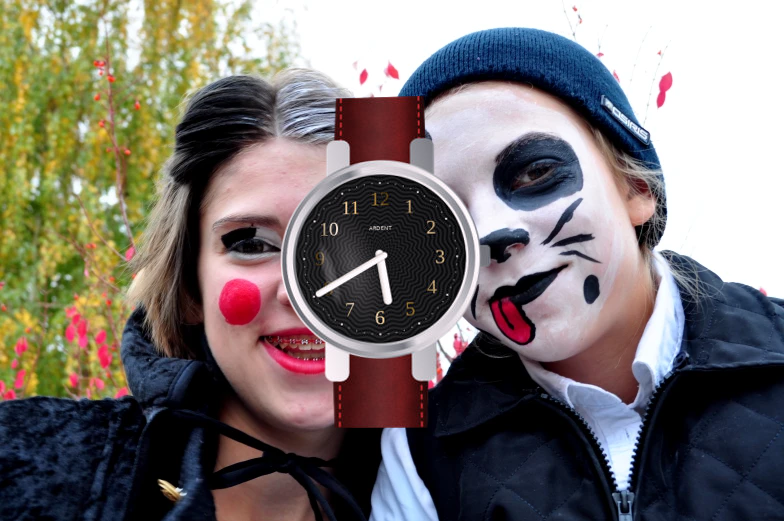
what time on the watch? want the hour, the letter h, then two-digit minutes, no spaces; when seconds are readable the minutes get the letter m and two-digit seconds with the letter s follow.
5h40
